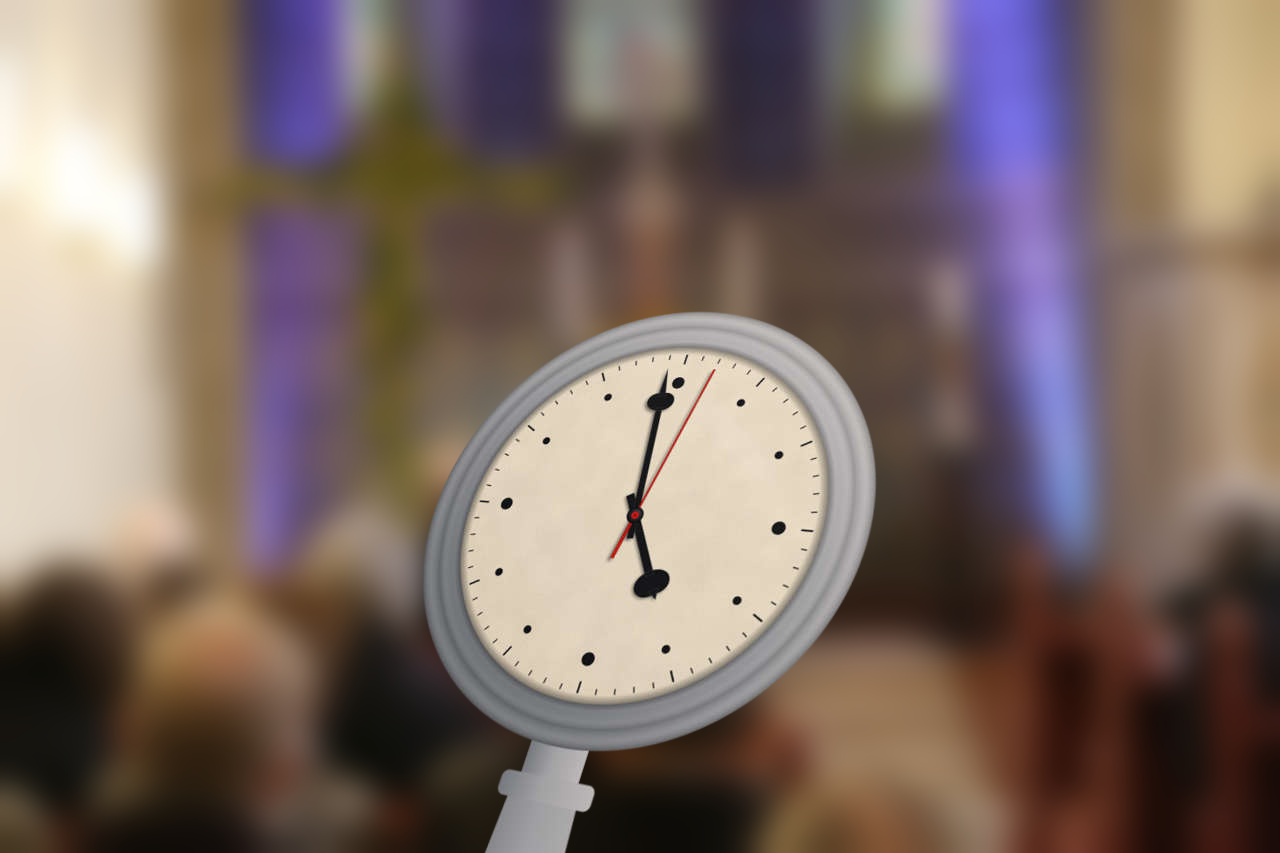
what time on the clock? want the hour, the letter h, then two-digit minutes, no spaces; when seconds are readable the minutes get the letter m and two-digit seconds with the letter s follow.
4h59m02s
